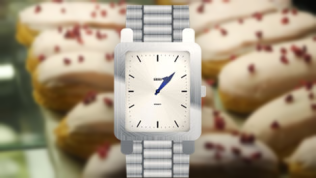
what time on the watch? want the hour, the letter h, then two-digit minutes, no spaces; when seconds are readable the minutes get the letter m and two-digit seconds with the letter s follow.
1h07
